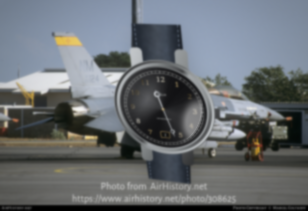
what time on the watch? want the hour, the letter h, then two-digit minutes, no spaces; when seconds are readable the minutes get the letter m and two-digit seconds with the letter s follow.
11h27
